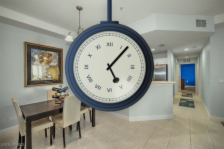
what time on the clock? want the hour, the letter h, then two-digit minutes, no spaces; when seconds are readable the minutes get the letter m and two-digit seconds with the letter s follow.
5h07
